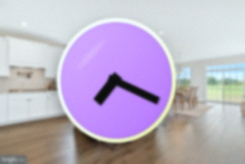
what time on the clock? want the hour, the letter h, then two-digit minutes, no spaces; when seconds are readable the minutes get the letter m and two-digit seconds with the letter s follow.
7h19
